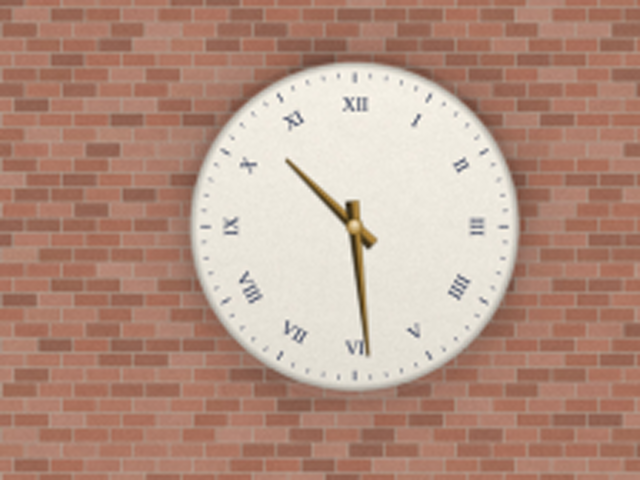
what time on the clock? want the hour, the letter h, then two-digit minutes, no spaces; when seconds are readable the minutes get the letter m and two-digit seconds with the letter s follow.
10h29
